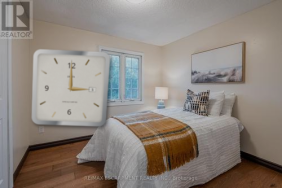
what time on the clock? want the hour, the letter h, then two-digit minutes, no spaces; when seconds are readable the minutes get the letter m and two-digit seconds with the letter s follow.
3h00
